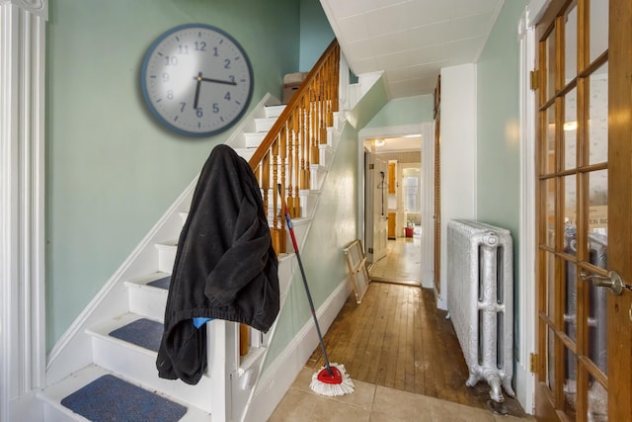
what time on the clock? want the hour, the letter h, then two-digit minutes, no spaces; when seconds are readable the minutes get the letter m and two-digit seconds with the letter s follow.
6h16
